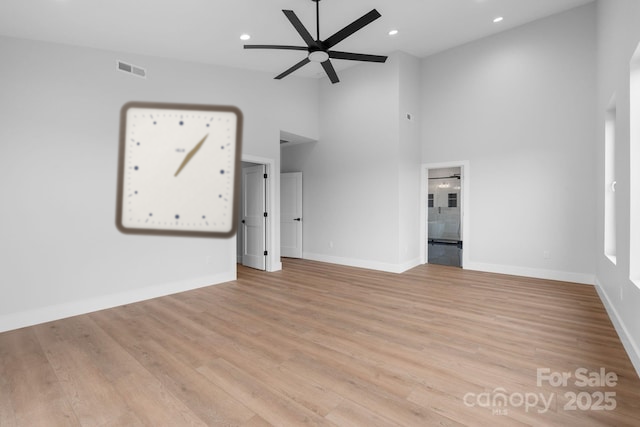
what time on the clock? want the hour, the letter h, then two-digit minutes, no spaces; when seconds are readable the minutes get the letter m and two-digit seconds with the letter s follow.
1h06
